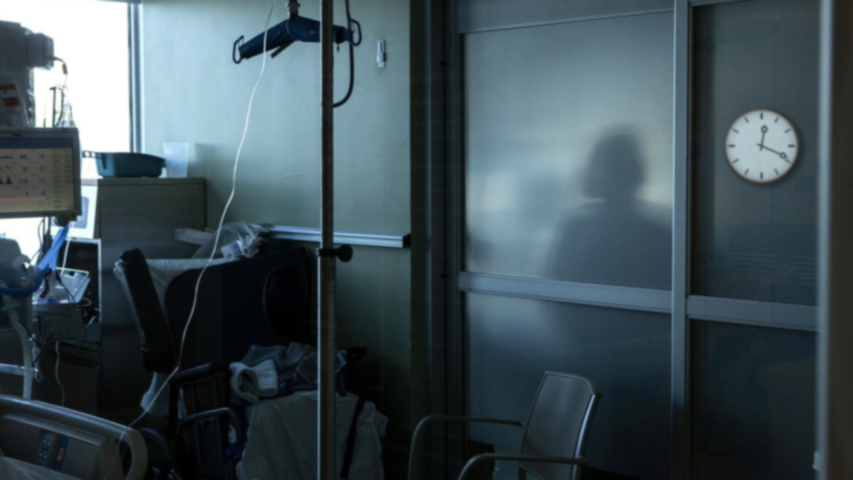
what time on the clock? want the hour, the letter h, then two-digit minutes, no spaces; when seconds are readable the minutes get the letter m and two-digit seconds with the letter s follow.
12h19
